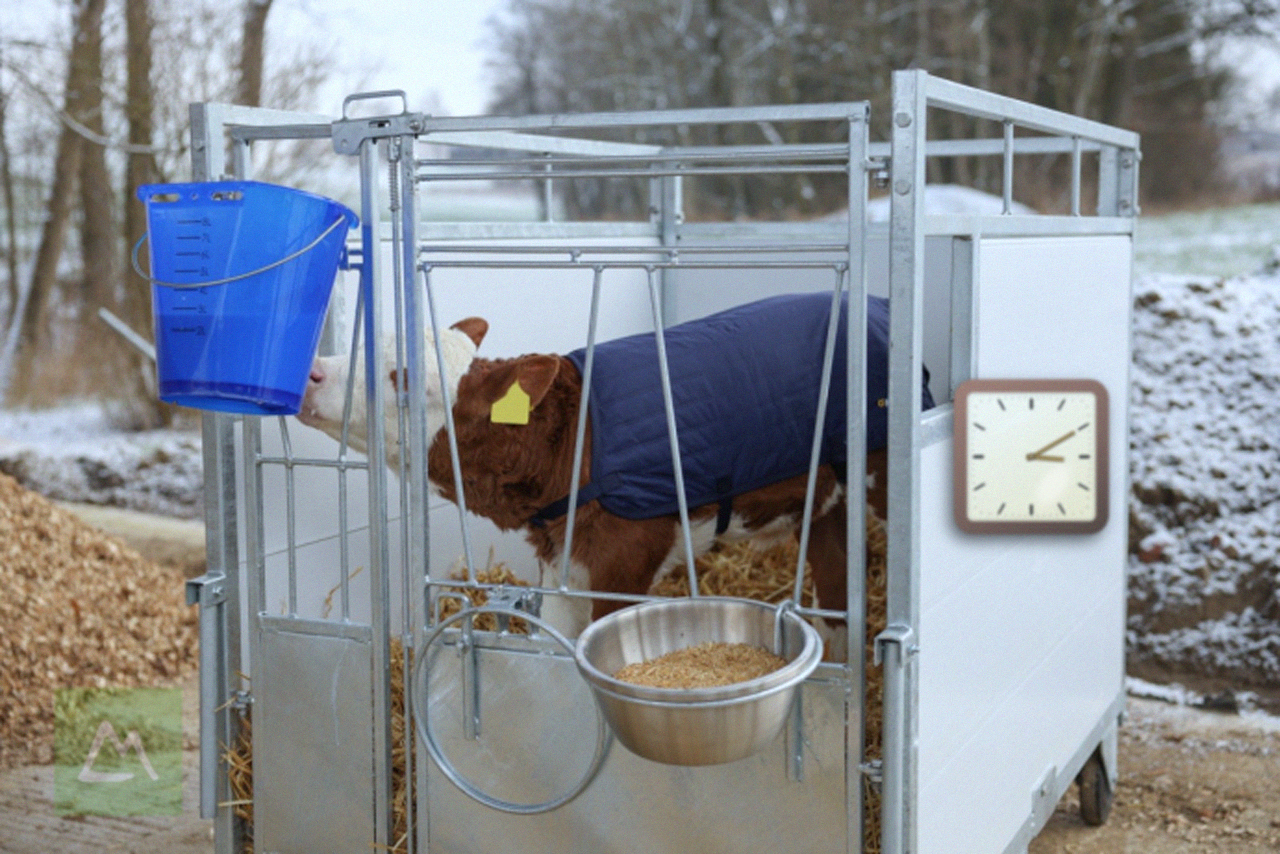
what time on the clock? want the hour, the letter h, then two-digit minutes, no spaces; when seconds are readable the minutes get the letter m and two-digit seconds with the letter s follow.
3h10
